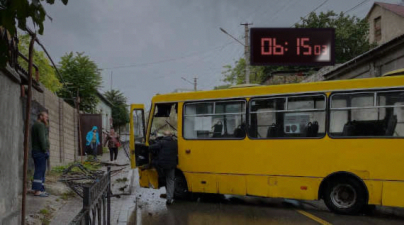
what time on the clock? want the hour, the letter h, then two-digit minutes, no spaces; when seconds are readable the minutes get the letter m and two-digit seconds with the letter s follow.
6h15m03s
